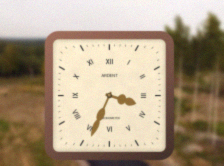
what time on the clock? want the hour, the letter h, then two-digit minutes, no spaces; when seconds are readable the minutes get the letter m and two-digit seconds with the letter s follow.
3h34
